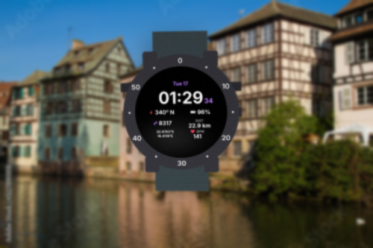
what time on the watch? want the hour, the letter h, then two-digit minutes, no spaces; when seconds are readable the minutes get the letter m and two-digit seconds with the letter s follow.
1h29
